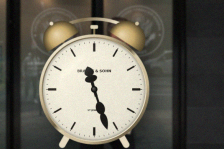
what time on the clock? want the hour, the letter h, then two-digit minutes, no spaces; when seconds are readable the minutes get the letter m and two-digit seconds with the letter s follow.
11h27
